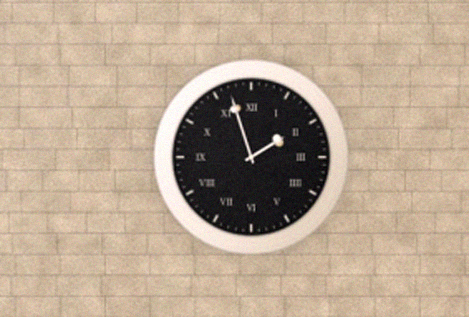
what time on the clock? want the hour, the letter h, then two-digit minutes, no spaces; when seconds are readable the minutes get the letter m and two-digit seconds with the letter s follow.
1h57
